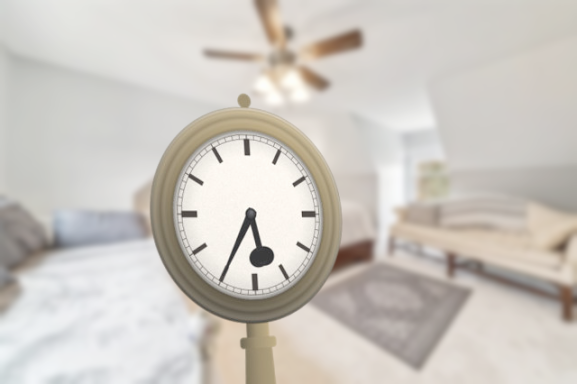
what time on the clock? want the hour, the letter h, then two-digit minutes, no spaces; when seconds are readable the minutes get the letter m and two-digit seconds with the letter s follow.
5h35
